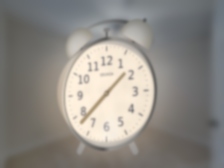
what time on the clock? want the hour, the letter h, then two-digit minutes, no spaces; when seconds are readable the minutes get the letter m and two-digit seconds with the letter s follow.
1h38
